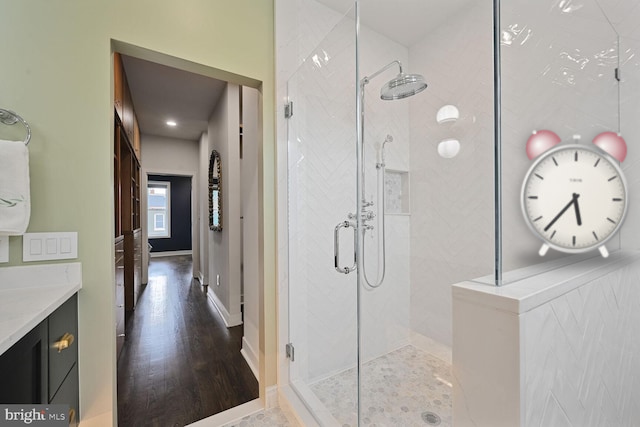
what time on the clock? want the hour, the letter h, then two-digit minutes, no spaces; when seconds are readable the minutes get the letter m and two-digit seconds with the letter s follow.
5h37
